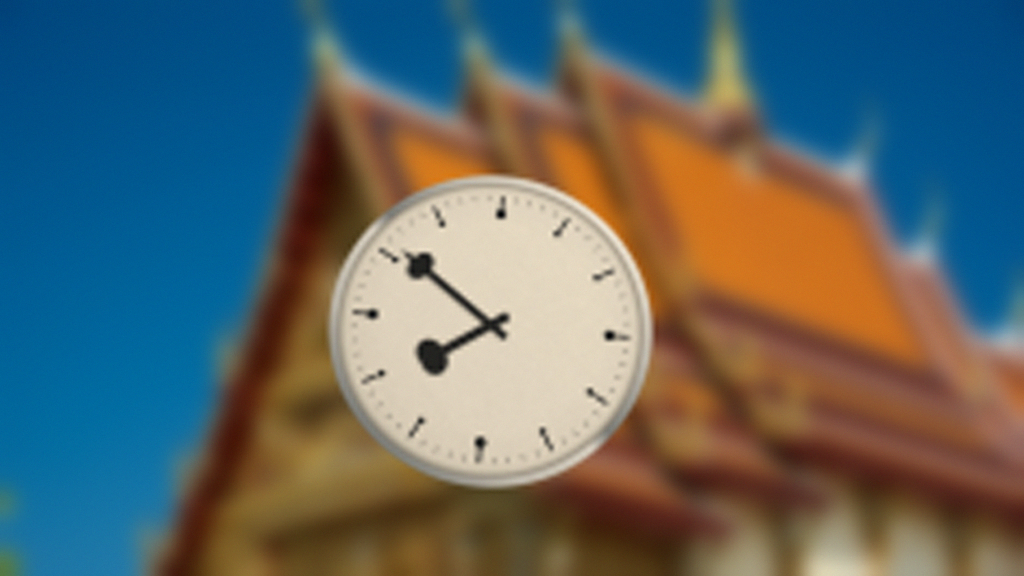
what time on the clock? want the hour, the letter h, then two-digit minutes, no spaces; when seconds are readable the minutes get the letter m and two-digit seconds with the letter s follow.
7h51
